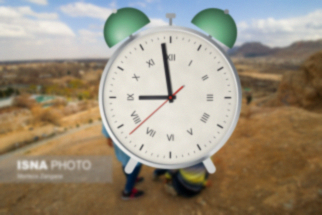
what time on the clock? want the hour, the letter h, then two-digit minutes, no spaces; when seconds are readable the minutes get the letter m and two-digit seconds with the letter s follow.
8h58m38s
